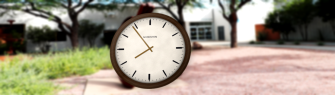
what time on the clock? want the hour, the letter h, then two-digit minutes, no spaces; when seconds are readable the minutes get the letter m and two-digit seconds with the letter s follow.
7h54
